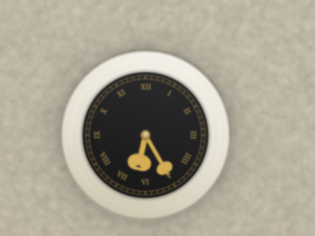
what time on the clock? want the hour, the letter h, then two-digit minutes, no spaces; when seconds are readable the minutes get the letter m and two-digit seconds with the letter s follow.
6h25
